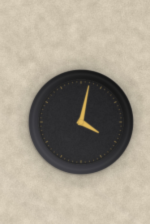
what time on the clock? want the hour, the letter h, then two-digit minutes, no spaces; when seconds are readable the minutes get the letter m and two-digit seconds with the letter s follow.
4h02
